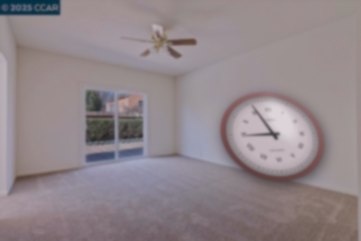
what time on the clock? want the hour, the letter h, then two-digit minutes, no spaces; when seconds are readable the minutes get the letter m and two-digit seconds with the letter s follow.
8h56
